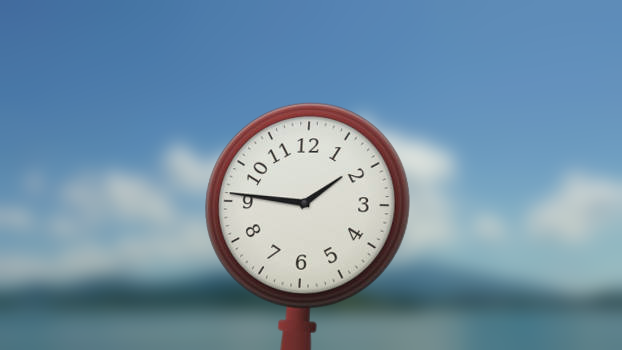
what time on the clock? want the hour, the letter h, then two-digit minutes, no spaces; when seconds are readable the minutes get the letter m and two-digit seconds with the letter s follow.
1h46
